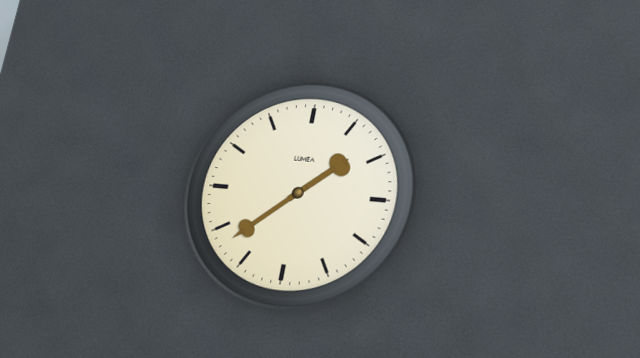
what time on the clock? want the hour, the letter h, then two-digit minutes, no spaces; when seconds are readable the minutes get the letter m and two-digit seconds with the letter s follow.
1h38
